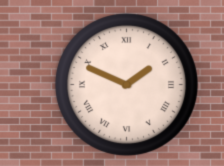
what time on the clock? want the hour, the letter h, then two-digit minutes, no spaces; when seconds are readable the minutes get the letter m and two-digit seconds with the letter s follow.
1h49
